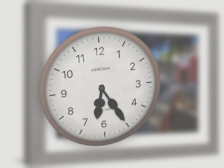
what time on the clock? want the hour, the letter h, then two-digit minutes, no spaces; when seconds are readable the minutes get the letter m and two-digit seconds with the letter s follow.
6h25
